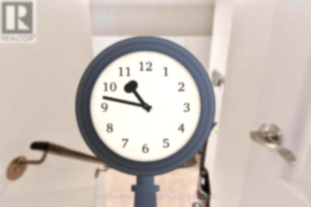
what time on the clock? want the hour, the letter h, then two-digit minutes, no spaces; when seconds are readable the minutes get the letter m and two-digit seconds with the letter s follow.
10h47
